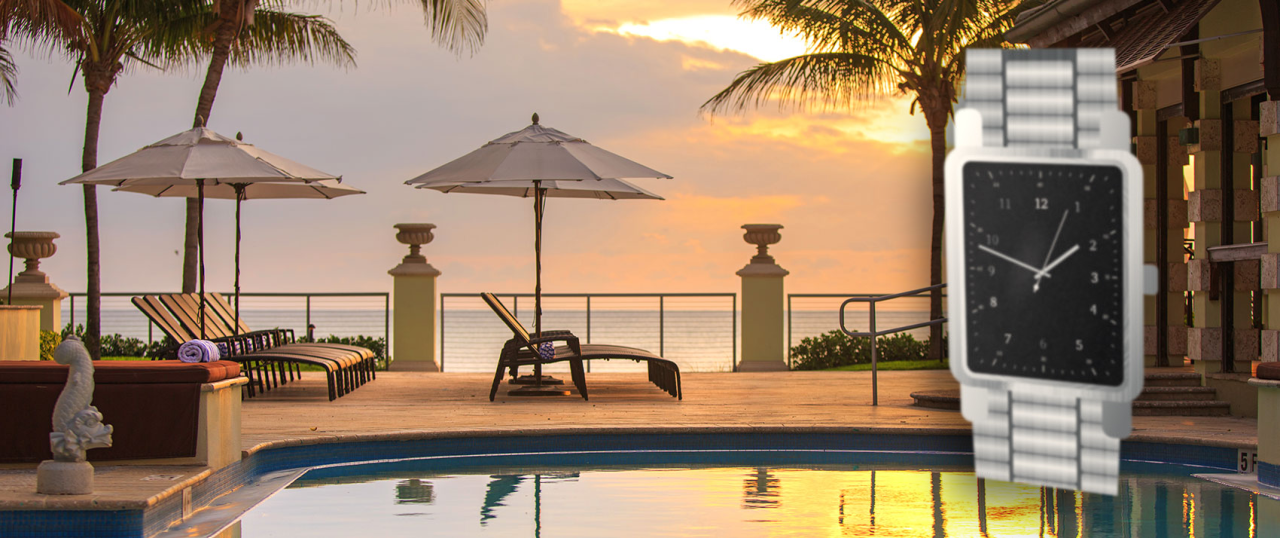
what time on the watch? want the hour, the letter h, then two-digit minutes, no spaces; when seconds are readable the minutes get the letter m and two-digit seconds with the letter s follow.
1h48m04s
